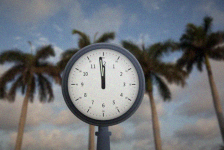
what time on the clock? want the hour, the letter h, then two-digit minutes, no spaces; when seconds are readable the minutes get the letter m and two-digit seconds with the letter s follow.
11h59
